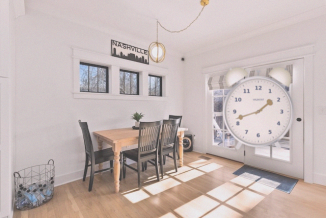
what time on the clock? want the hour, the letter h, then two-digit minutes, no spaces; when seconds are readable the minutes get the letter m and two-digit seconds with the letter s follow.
1h42
